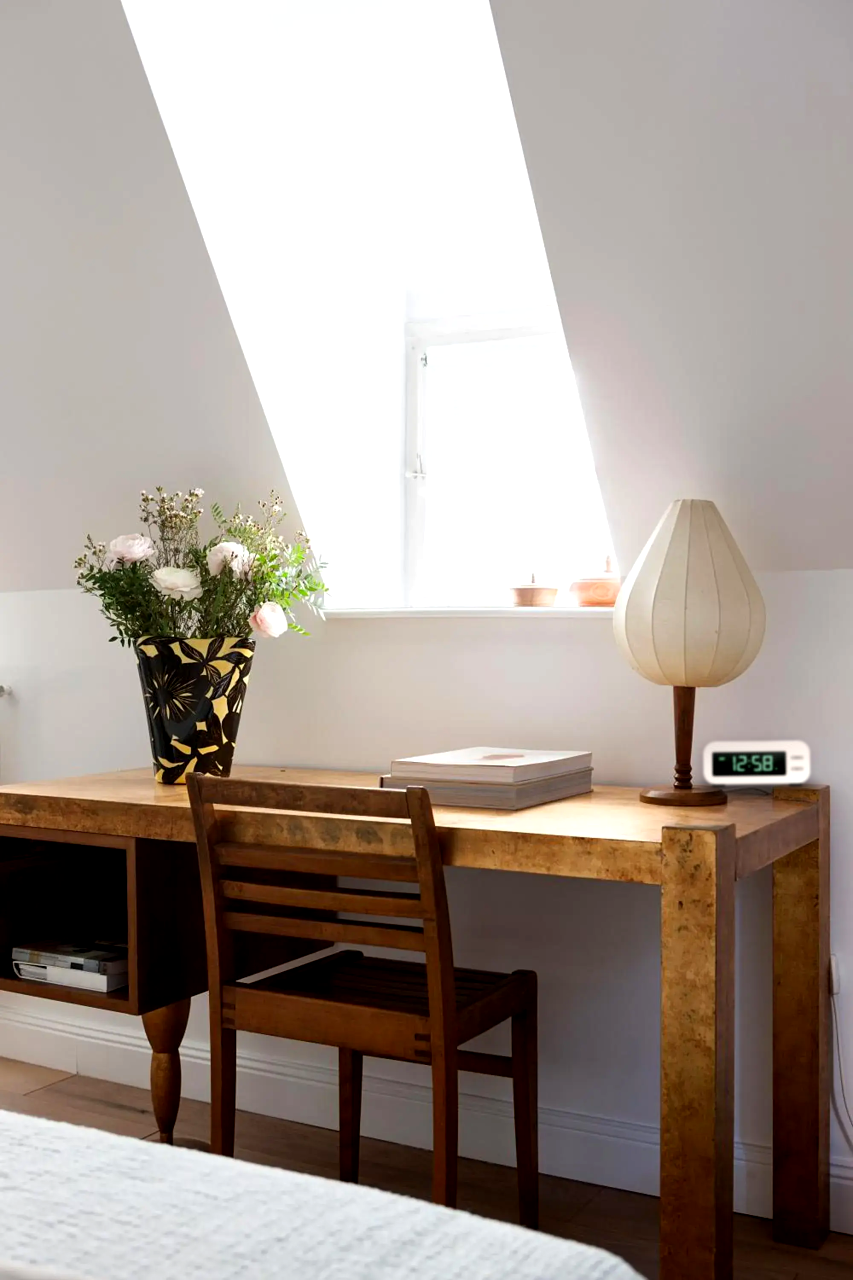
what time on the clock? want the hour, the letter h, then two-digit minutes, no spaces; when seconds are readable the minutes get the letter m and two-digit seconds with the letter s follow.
12h58
